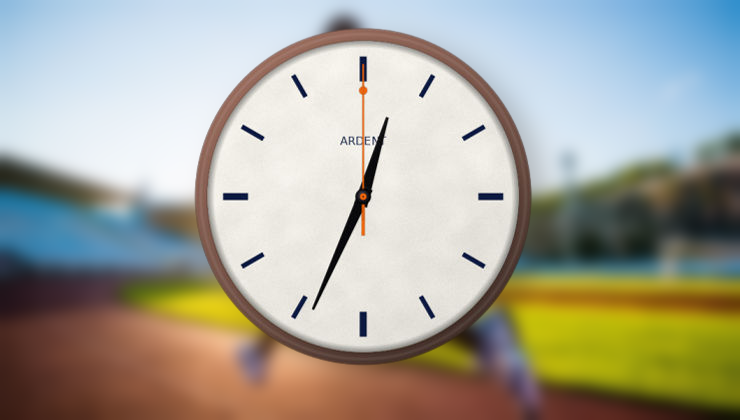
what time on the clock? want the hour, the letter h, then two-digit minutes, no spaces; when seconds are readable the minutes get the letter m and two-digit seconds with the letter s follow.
12h34m00s
